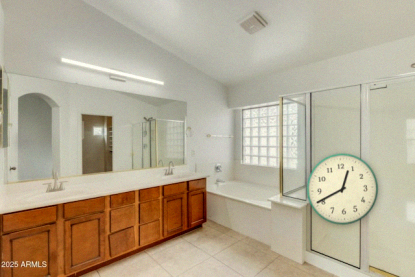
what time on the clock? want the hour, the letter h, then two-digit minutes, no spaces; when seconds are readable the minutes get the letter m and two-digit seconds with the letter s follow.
12h41
